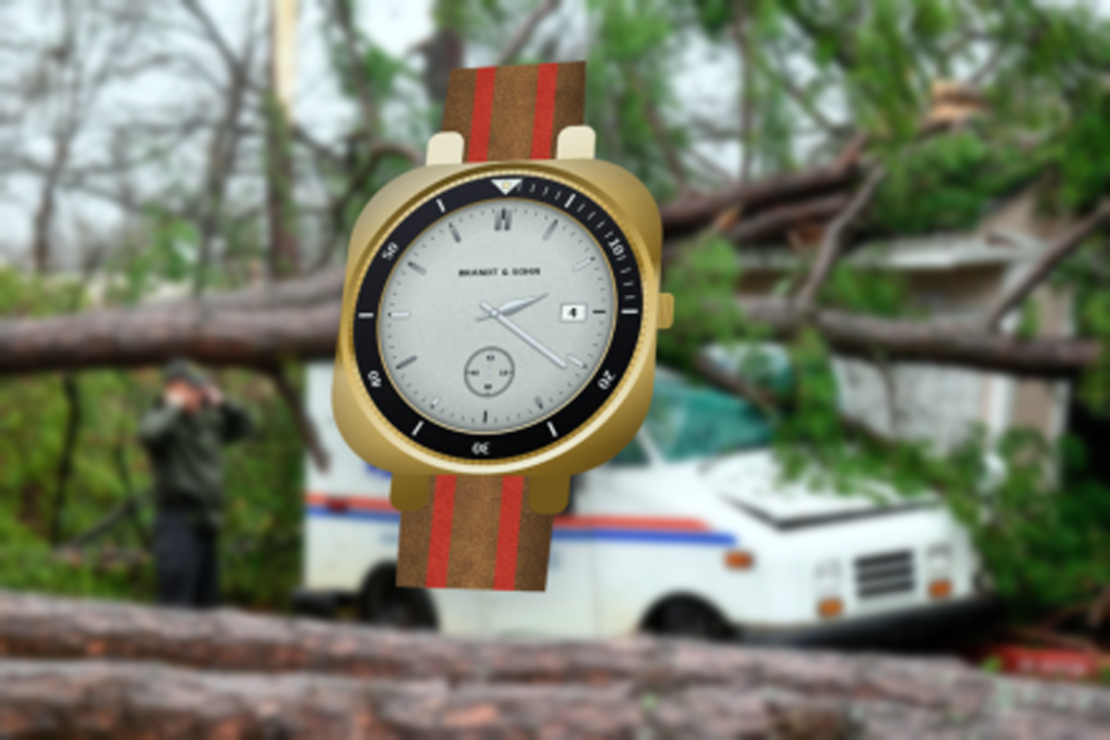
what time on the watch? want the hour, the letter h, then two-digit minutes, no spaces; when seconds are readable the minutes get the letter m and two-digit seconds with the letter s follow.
2h21
